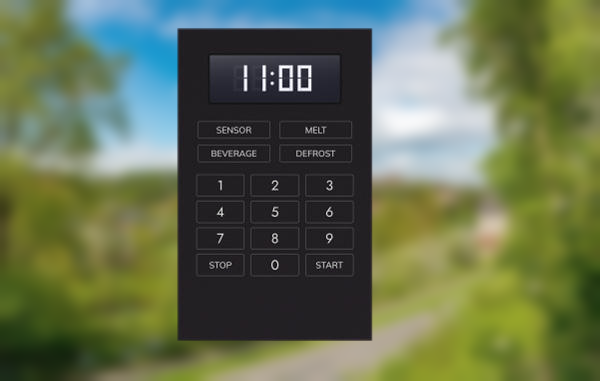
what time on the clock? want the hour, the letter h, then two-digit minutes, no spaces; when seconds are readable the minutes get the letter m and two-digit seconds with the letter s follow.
11h00
